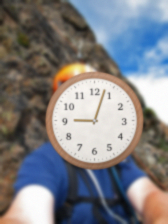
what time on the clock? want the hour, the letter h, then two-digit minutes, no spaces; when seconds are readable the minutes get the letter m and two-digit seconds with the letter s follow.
9h03
